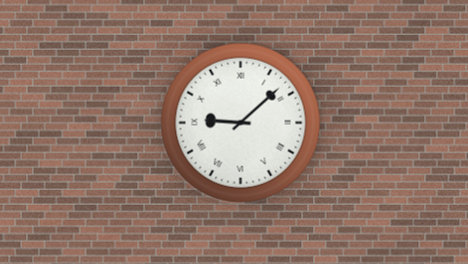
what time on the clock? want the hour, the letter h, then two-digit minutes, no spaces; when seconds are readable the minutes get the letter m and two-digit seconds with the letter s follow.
9h08
